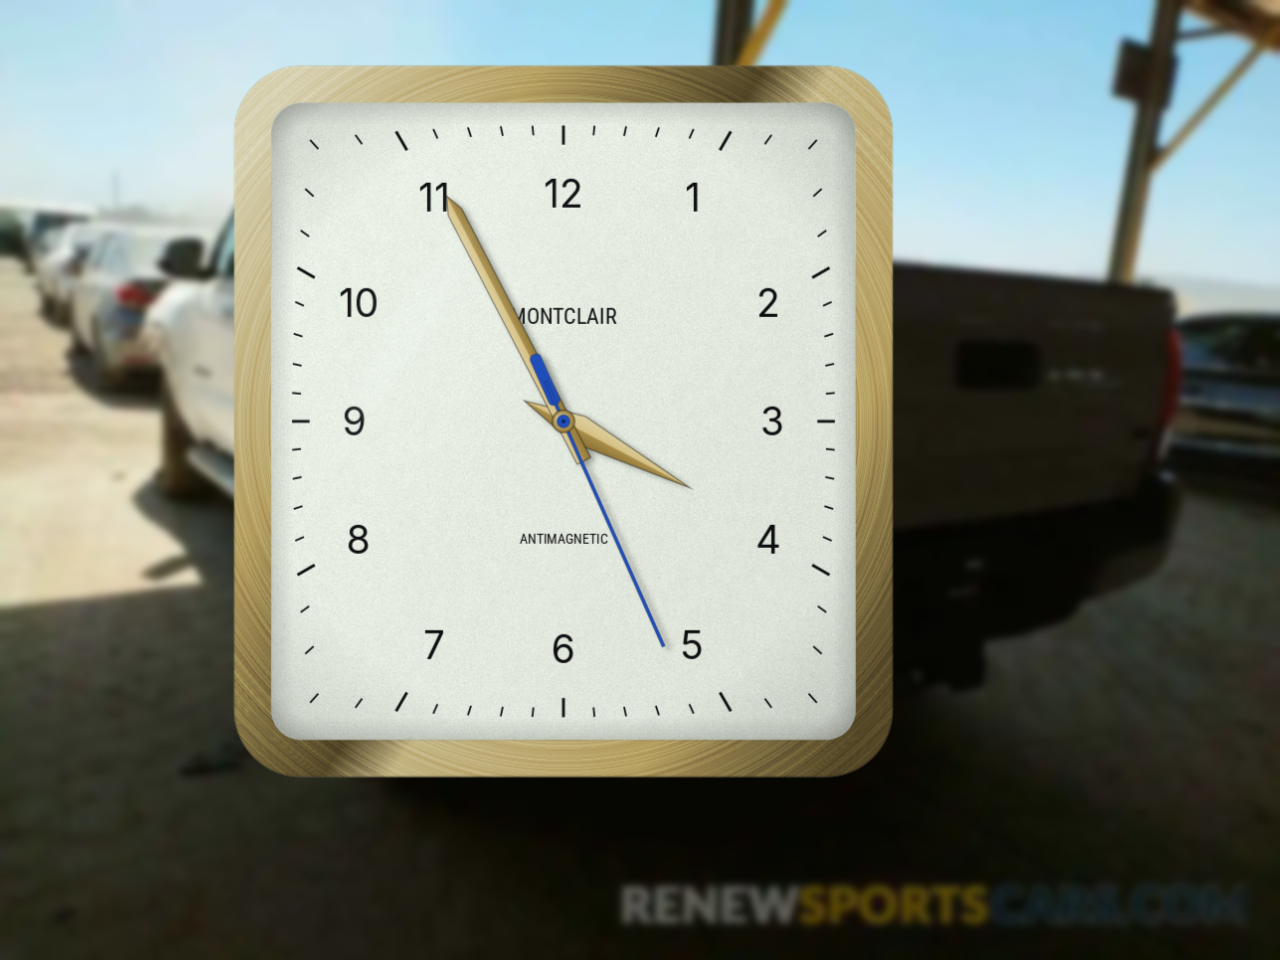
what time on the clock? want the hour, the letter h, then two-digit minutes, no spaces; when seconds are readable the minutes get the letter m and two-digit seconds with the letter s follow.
3h55m26s
